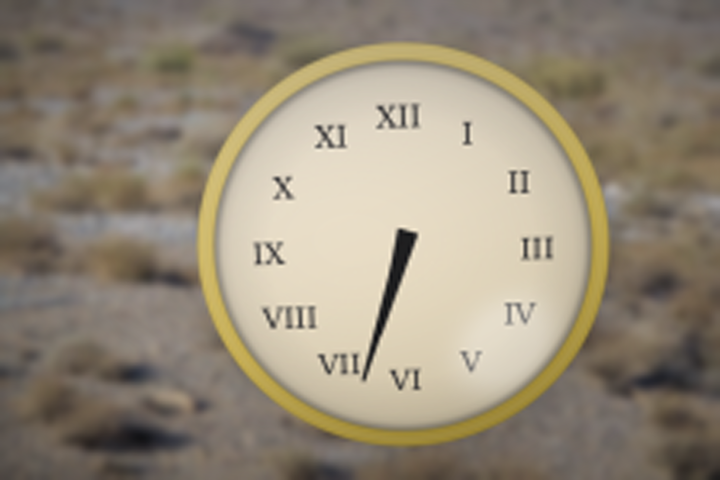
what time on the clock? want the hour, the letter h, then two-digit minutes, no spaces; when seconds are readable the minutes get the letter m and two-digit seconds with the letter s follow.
6h33
